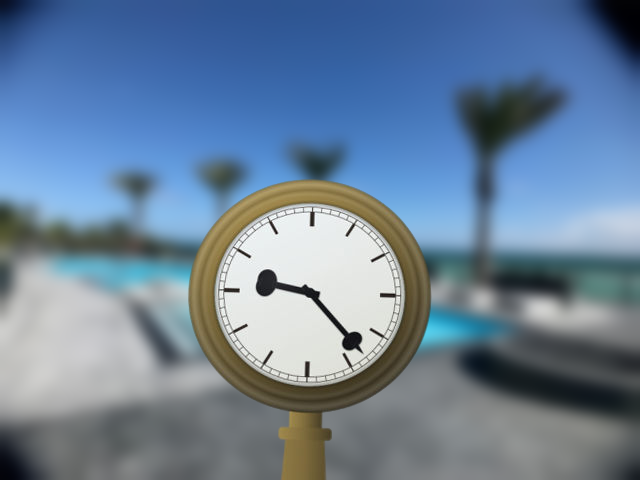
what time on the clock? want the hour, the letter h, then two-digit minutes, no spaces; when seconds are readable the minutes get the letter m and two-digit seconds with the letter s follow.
9h23
